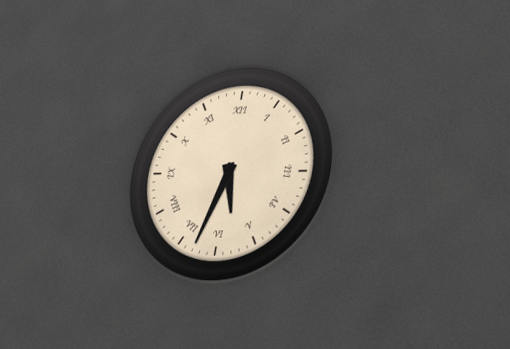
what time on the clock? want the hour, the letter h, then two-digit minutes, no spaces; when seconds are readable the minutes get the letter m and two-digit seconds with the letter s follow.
5h33
